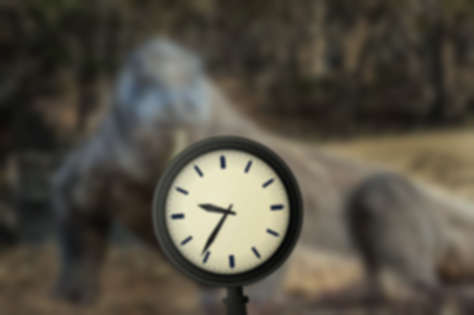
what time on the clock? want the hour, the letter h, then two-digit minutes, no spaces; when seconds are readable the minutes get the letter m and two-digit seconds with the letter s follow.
9h36
